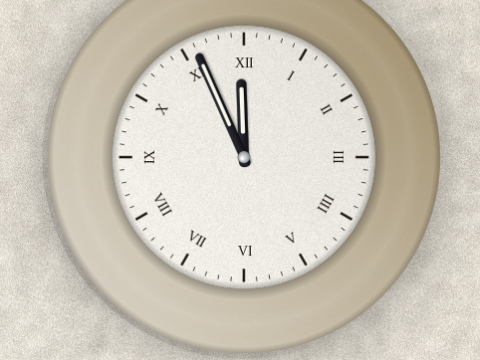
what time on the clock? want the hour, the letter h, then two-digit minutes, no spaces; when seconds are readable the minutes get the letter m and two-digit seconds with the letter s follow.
11h56
